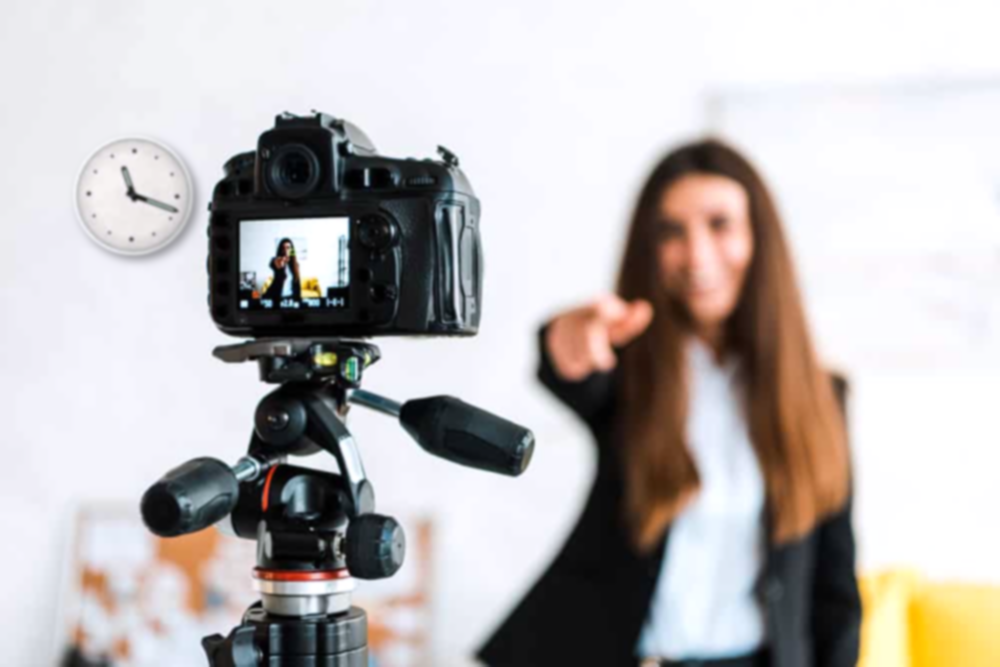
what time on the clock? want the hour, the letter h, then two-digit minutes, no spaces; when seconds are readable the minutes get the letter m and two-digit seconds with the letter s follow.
11h18
